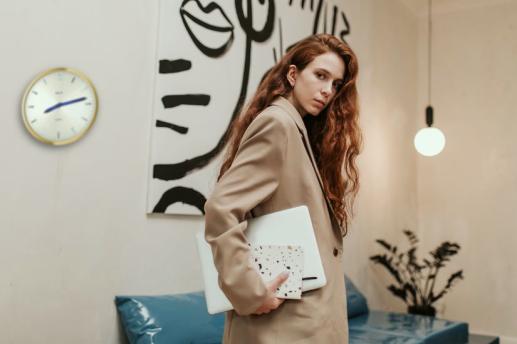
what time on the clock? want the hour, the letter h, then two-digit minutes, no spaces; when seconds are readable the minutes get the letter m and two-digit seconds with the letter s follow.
8h13
